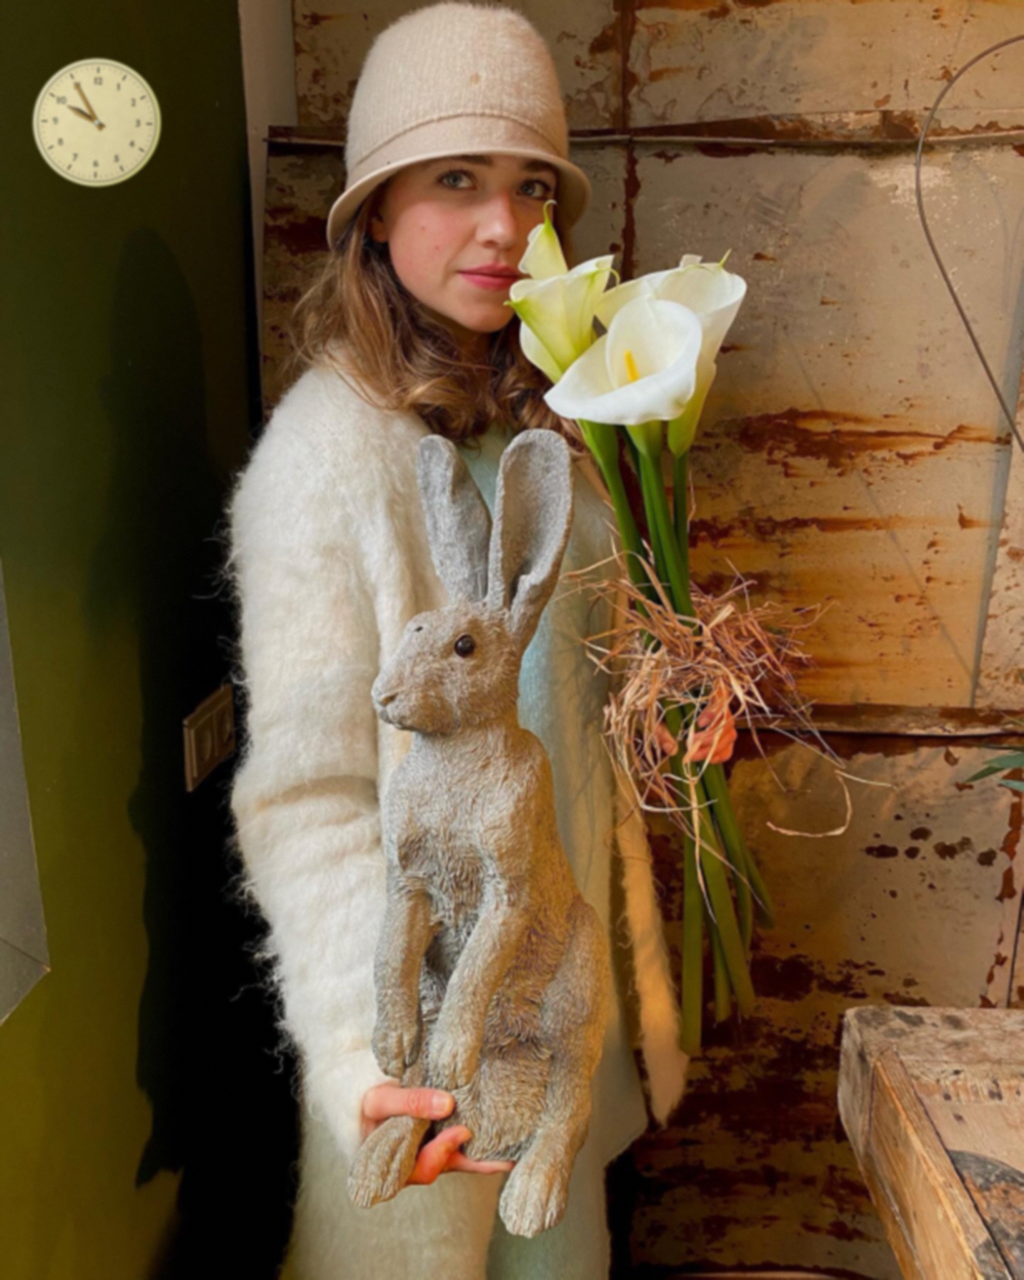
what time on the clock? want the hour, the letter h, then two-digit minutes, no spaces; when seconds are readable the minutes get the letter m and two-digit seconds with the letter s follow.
9h55
